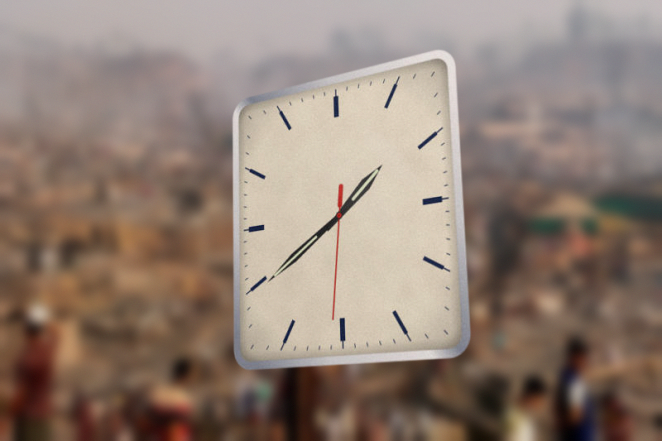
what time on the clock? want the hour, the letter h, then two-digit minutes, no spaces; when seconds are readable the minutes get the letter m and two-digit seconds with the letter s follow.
1h39m31s
